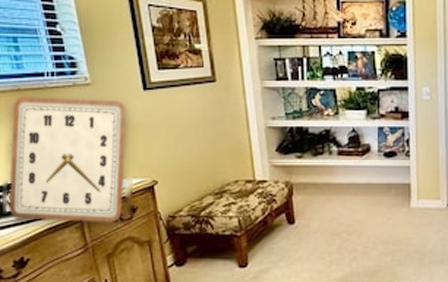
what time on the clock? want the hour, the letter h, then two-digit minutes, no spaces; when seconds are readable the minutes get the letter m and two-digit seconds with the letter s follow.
7h22
